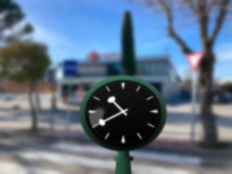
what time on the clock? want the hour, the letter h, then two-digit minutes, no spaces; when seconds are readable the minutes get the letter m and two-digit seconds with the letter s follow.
10h40
